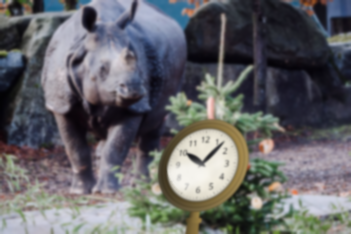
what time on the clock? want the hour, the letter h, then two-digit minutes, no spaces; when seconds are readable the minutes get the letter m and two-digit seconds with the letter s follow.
10h07
